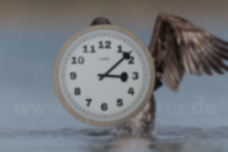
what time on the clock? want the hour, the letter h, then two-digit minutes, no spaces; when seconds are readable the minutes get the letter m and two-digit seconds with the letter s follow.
3h08
